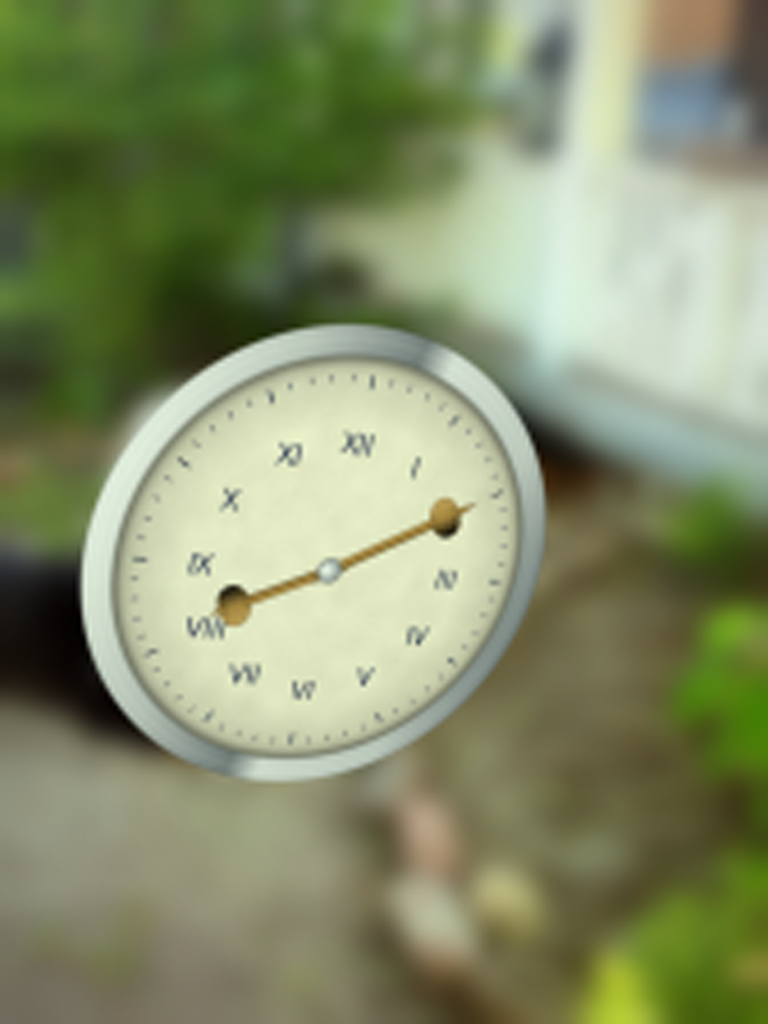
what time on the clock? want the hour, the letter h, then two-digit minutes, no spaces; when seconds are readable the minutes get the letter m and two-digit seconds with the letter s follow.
8h10
